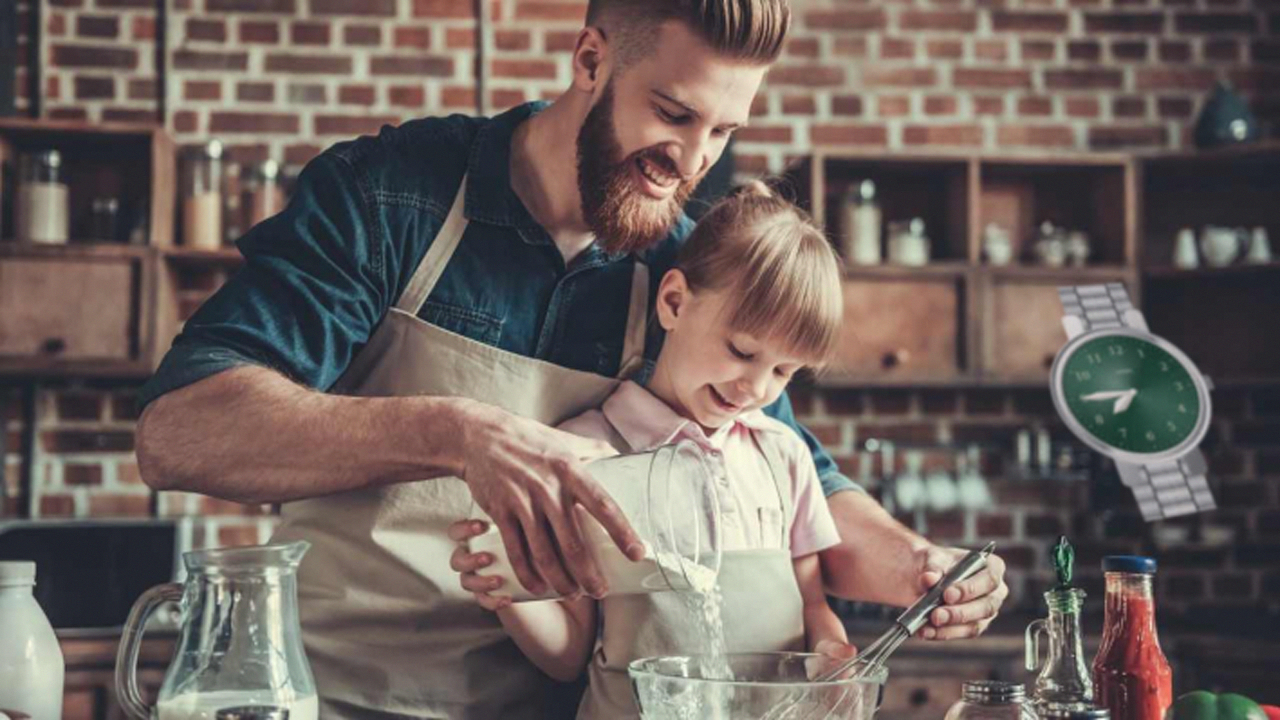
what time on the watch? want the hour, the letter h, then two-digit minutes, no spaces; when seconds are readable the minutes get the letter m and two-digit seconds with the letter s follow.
7h45
